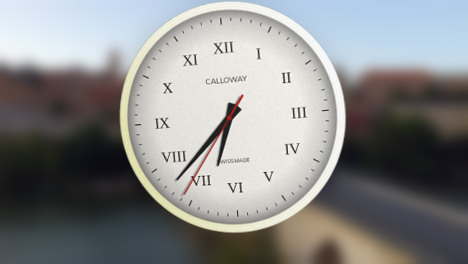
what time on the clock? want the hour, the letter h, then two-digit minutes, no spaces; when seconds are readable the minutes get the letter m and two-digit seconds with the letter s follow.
6h37m36s
